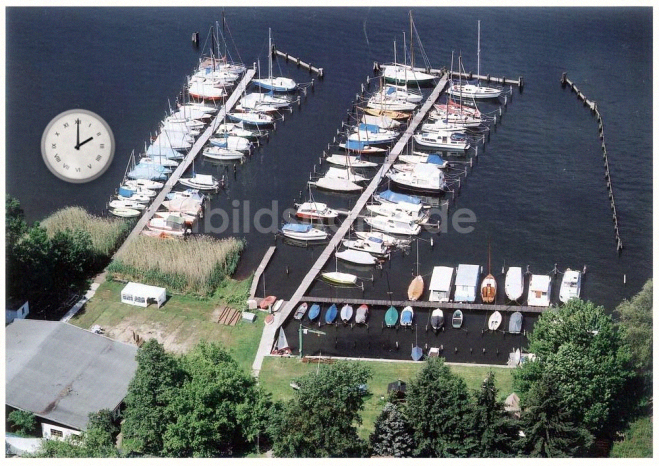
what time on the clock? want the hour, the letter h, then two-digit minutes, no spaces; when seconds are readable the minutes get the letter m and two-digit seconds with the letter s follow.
2h00
